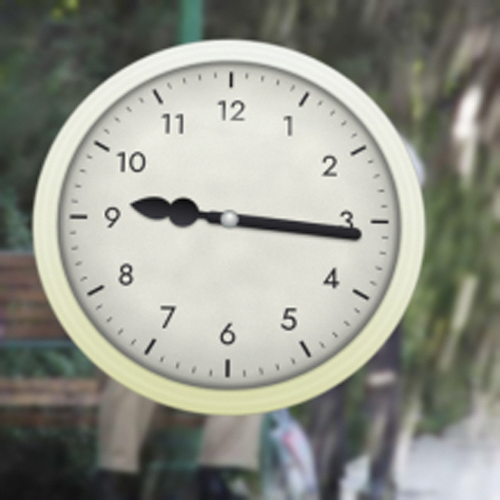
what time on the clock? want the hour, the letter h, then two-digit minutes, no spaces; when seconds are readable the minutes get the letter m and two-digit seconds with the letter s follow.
9h16
